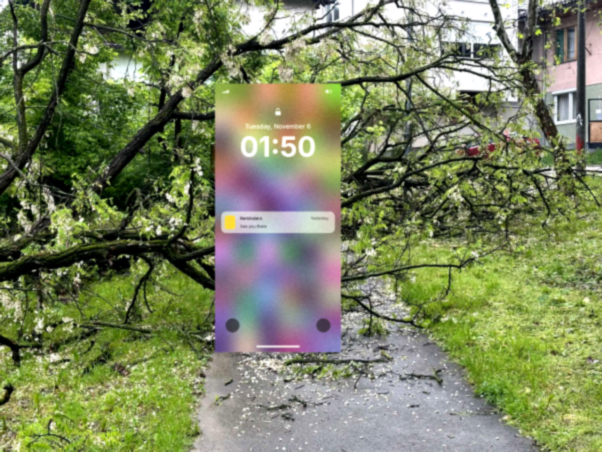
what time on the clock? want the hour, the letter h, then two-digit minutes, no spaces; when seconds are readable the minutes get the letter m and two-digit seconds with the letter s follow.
1h50
